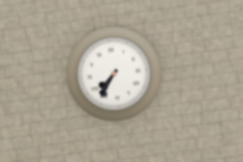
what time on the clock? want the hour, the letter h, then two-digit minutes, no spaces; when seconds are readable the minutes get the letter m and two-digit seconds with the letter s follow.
7h36
